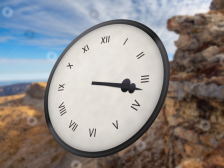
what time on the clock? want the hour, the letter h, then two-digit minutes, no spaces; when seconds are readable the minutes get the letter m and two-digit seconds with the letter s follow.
3h17
